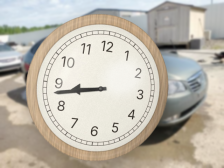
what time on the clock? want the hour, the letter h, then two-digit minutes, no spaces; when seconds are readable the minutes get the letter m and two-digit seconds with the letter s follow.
8h43
